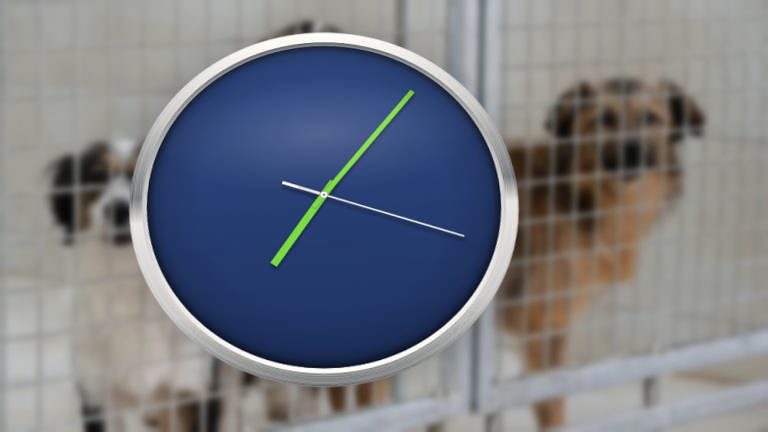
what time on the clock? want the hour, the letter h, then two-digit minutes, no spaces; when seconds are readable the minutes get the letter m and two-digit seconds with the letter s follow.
7h06m18s
